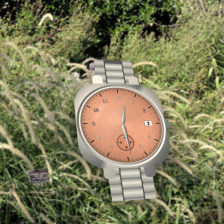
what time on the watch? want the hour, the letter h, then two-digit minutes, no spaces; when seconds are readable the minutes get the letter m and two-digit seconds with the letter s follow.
12h29
